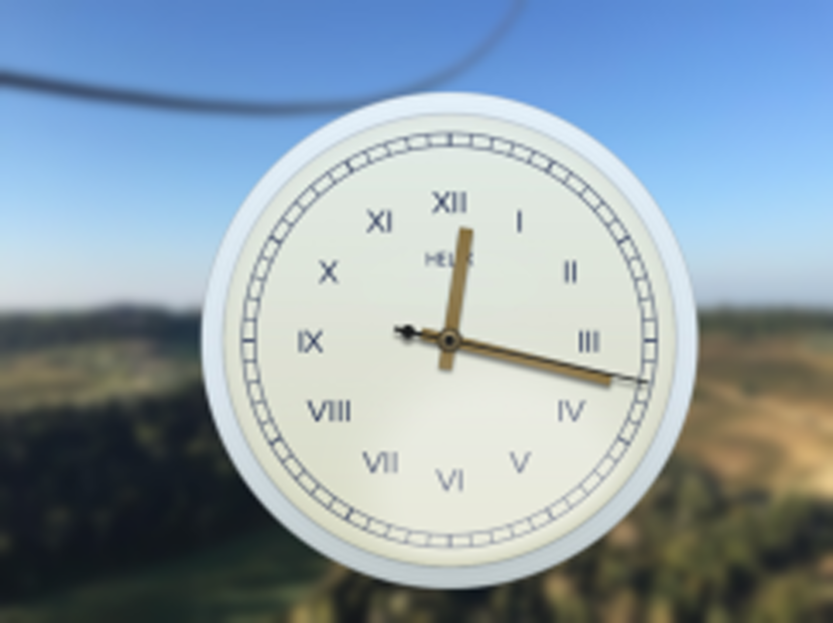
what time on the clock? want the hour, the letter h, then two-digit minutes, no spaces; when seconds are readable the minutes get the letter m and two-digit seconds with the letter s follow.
12h17m17s
